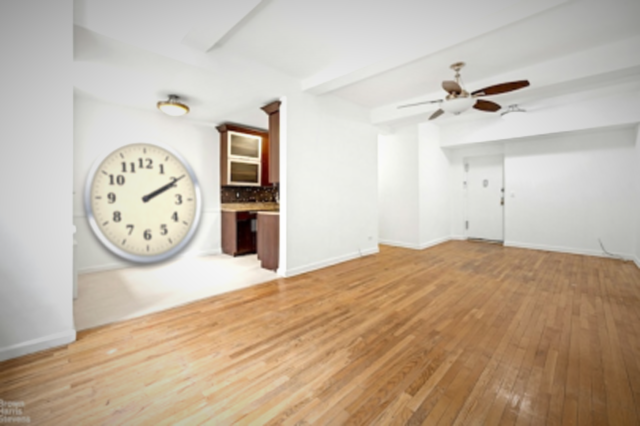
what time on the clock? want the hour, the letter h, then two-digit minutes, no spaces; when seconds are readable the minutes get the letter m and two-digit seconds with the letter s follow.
2h10
